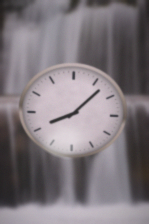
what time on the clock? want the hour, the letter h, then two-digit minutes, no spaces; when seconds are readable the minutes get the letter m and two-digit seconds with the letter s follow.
8h07
